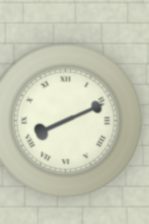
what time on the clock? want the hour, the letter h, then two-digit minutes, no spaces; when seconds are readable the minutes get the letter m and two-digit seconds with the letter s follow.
8h11
